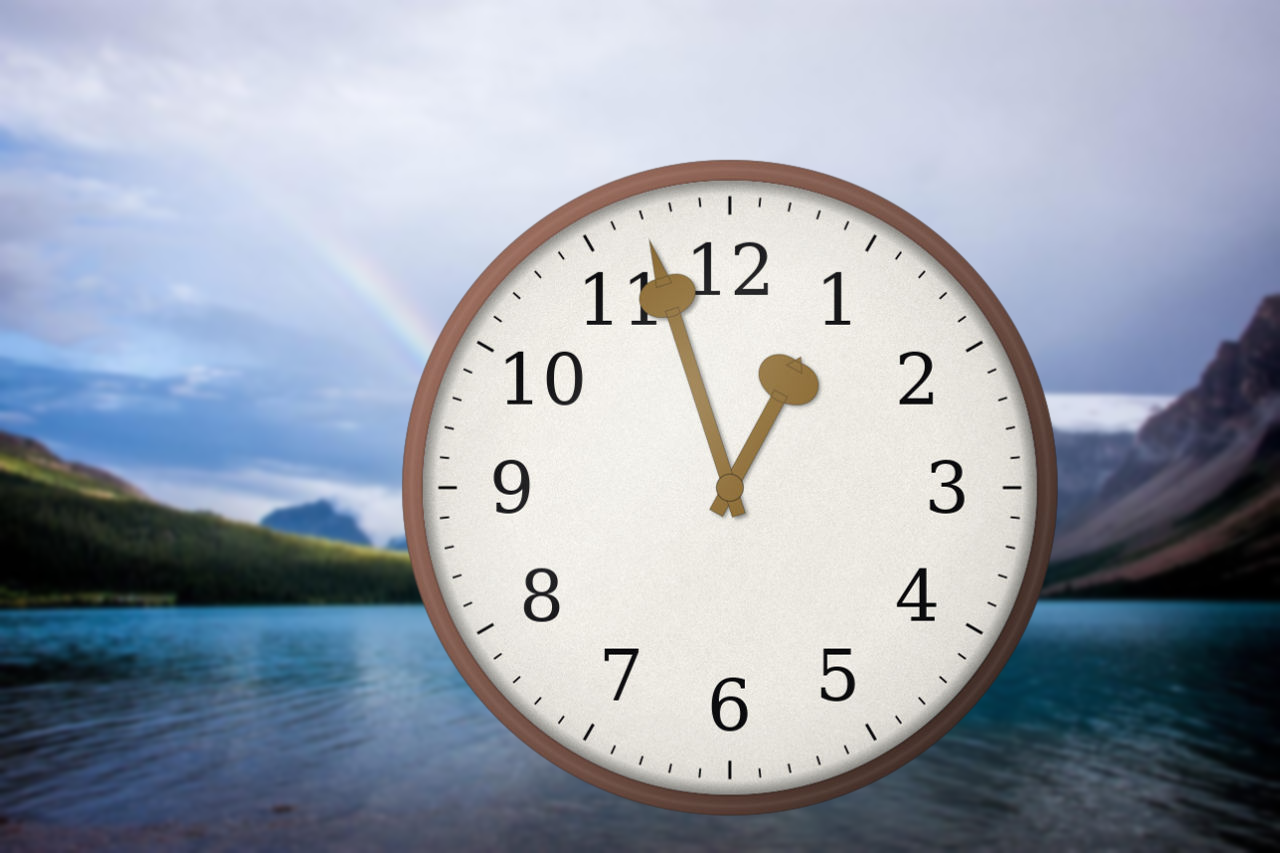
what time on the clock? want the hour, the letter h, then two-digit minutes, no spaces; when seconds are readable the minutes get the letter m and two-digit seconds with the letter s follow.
12h57
